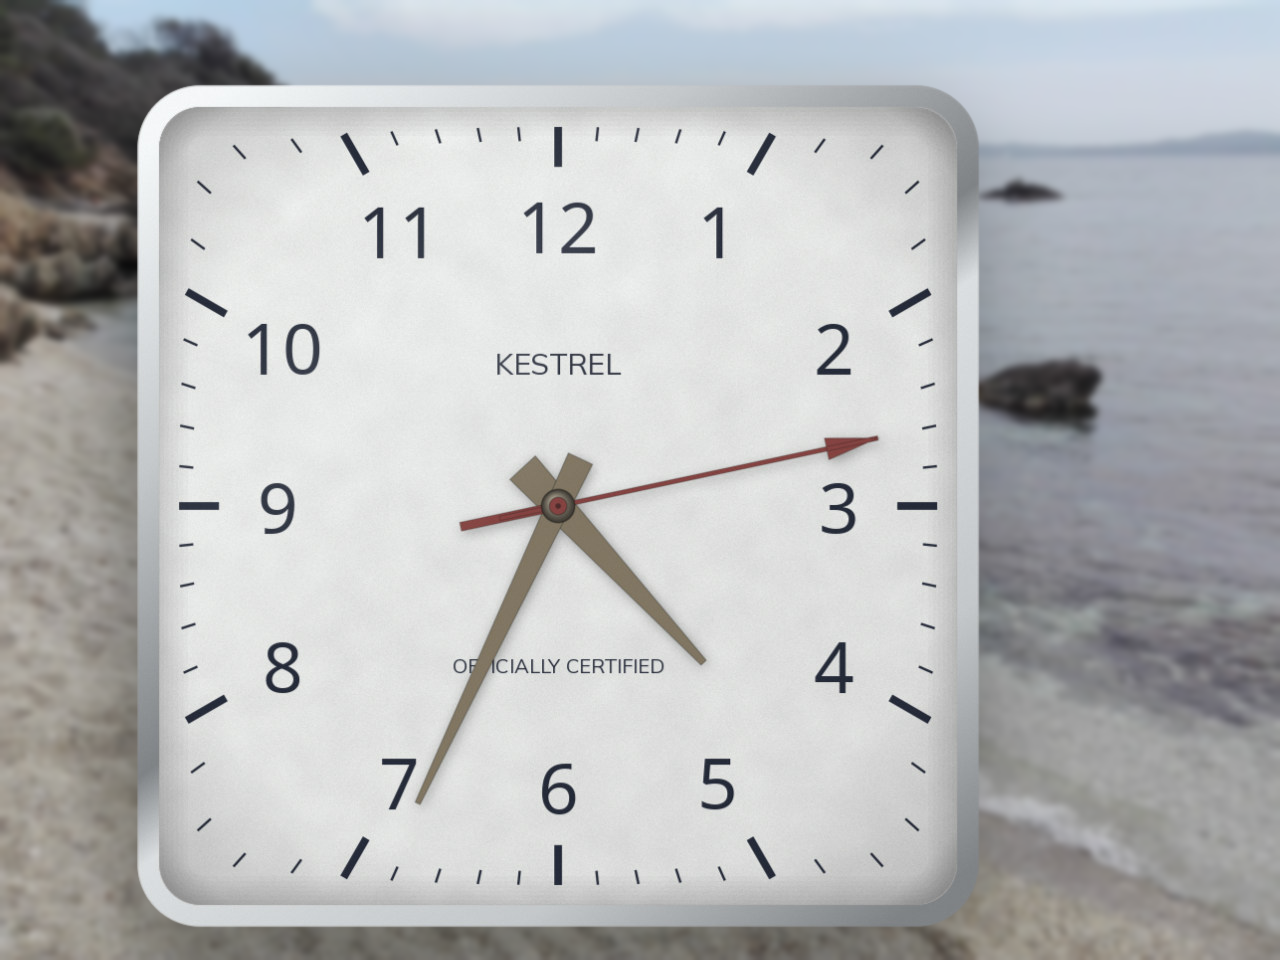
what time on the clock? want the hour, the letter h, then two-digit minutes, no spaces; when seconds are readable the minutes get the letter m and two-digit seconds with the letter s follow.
4h34m13s
